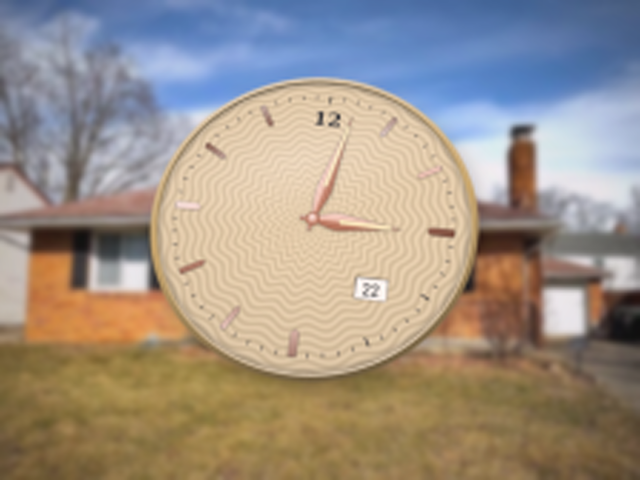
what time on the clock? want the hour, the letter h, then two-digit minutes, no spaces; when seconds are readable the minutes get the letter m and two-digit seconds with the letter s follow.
3h02
